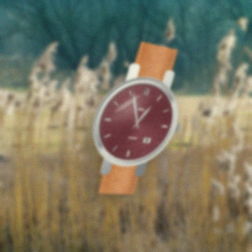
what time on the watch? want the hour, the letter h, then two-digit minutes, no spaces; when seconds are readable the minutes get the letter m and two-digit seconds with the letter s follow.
12h56
